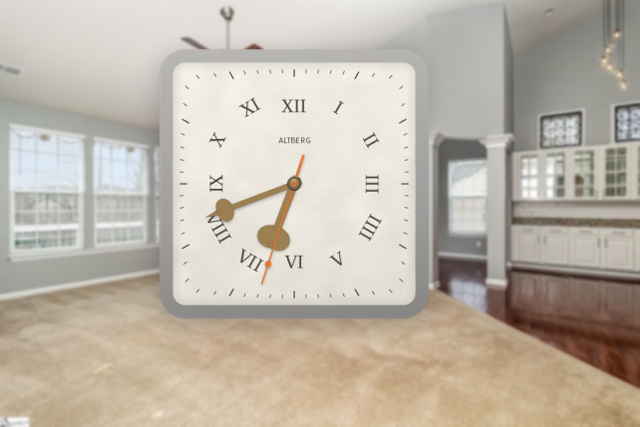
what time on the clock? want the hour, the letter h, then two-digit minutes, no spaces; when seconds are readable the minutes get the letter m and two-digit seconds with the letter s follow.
6h41m33s
